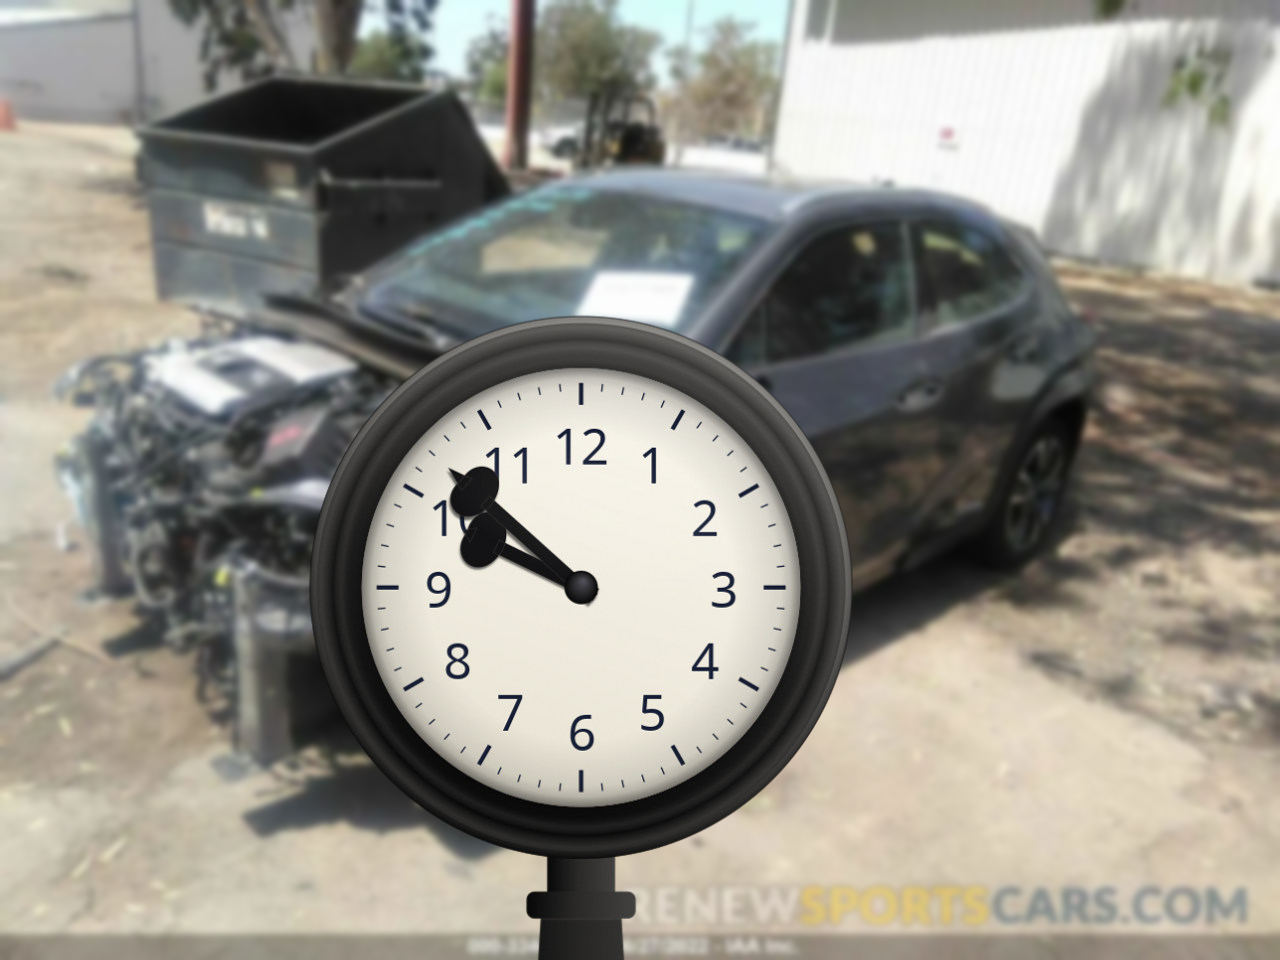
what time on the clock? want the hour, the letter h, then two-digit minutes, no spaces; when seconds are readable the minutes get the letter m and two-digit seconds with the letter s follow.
9h52
